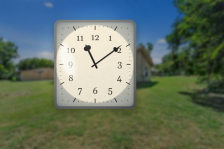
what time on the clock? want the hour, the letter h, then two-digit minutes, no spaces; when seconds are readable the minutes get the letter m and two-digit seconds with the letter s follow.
11h09
